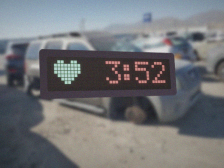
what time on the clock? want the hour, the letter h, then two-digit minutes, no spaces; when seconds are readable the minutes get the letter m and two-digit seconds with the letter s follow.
3h52
